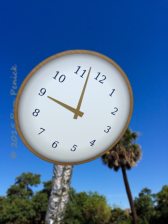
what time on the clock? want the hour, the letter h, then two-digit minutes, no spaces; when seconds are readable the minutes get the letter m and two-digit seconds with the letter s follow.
8h57
